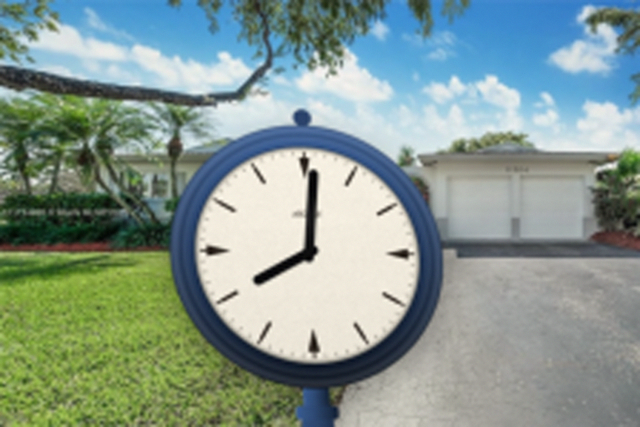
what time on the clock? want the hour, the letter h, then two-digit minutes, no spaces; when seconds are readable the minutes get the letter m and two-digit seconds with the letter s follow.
8h01
